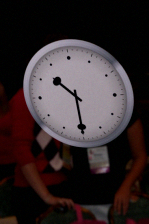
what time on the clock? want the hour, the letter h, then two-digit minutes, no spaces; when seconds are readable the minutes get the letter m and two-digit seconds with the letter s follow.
10h30
